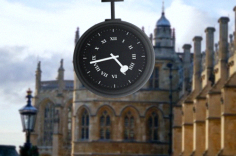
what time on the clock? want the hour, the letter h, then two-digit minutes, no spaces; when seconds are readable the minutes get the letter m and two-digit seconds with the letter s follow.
4h43
